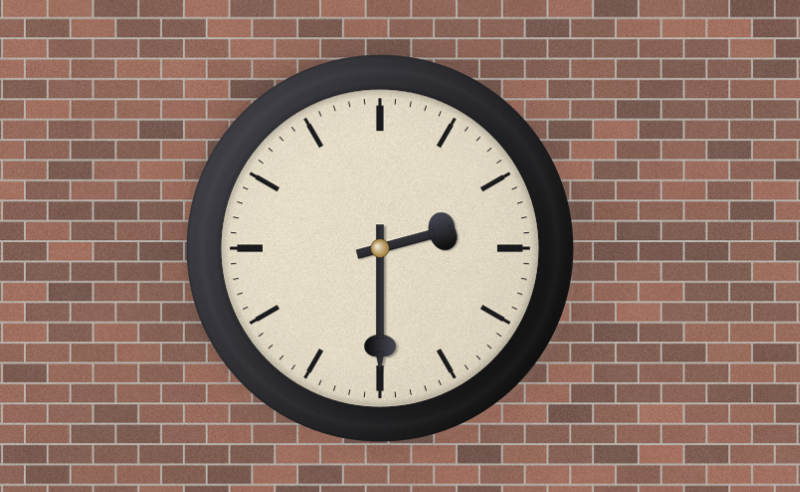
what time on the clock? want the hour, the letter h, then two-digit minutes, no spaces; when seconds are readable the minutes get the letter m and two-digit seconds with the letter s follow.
2h30
